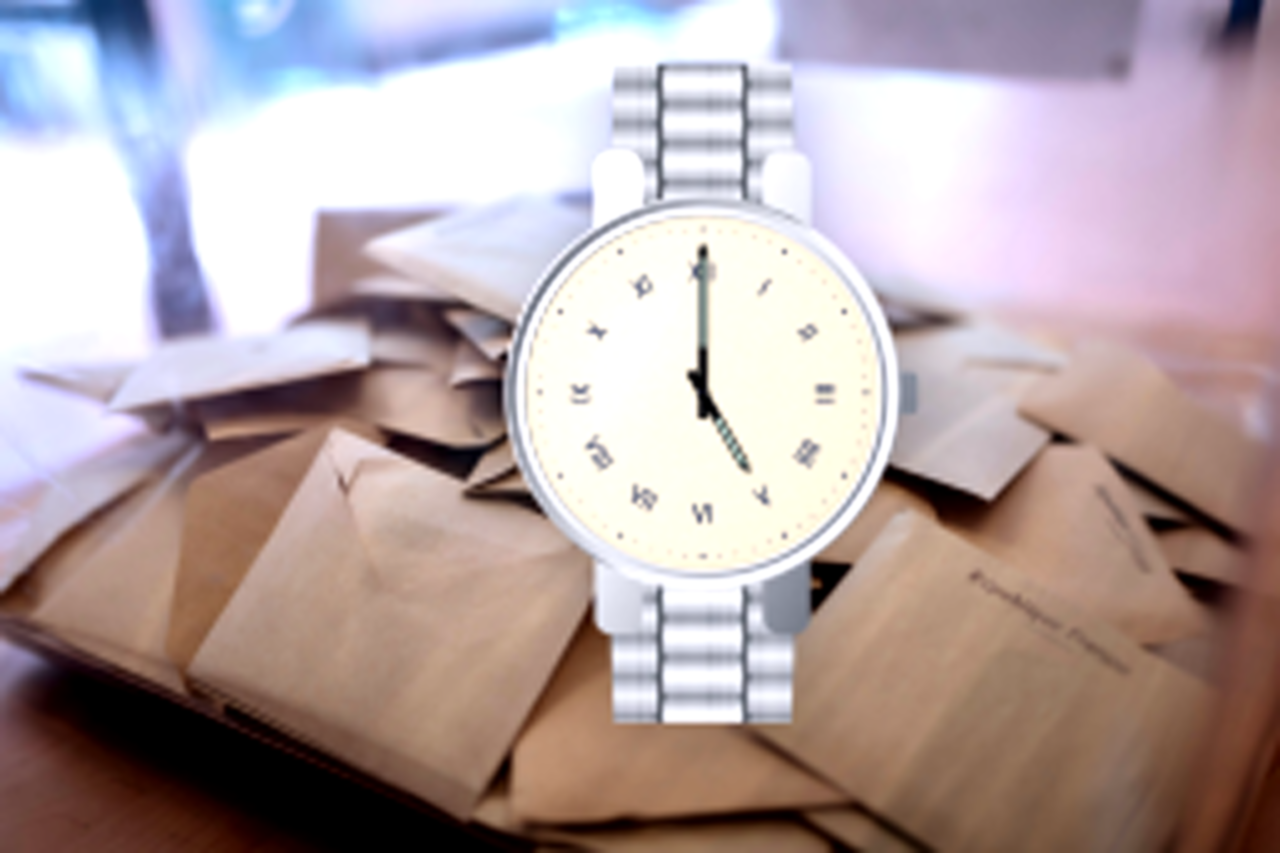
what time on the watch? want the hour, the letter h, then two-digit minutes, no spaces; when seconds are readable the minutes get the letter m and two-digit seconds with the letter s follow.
5h00
